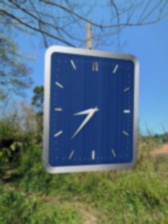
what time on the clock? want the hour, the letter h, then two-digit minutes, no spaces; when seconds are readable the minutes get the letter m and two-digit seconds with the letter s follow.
8h37
